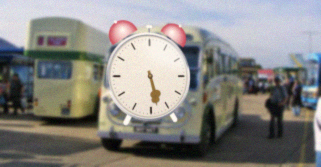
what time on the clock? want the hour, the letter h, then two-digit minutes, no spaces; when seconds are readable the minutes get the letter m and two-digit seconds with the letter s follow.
5h28
